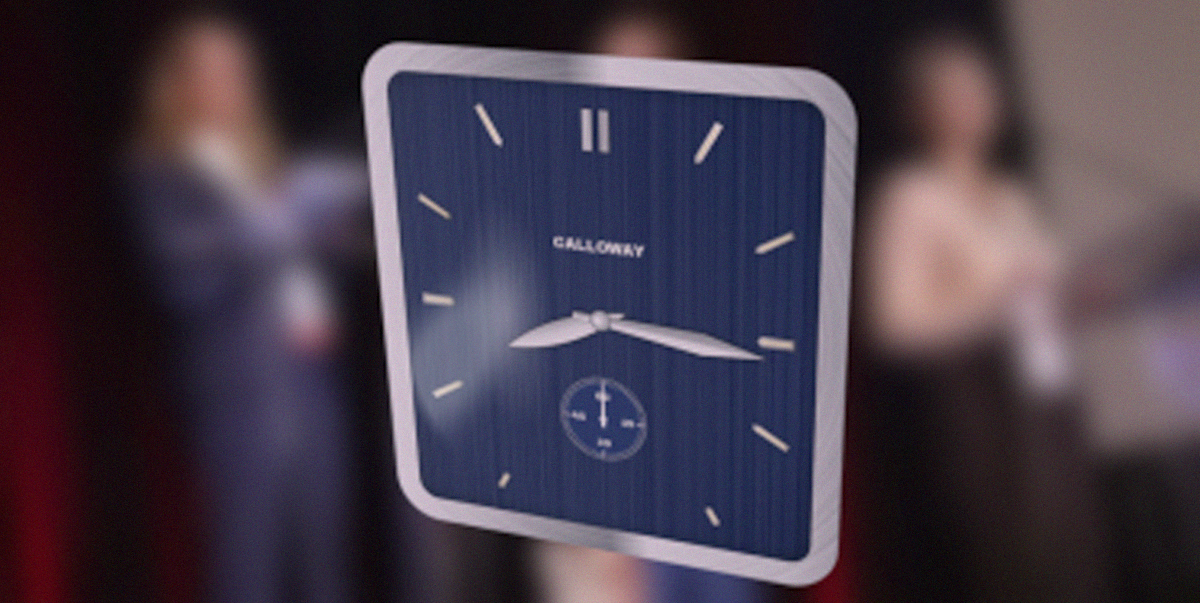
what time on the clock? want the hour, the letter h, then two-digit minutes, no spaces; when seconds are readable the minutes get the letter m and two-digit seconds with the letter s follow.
8h16
